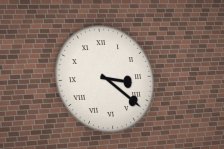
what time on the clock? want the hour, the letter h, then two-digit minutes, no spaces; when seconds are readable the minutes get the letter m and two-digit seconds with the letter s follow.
3h22
